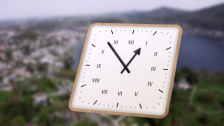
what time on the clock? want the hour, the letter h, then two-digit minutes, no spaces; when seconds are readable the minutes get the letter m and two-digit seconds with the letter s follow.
12h53
